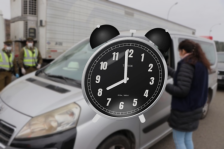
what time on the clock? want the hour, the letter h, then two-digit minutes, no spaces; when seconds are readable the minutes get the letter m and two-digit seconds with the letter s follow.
7h59
